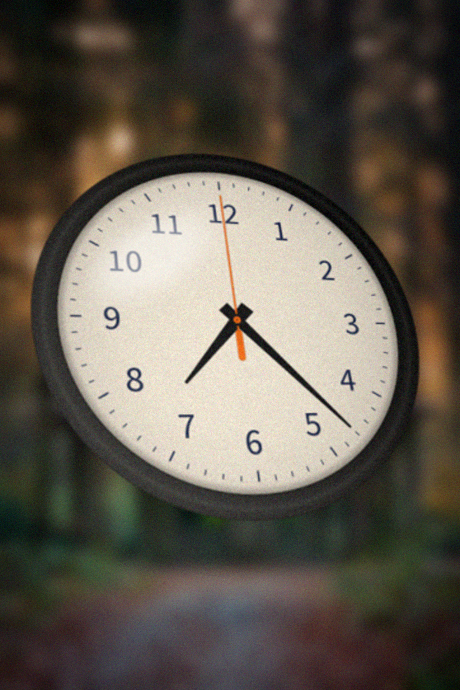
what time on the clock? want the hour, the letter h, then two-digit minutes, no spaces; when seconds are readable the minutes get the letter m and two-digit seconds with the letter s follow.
7h23m00s
